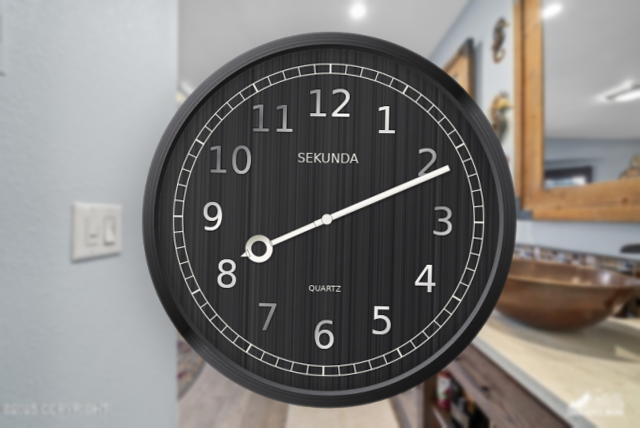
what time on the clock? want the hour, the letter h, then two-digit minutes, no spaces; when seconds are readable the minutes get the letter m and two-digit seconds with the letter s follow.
8h11
